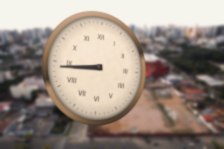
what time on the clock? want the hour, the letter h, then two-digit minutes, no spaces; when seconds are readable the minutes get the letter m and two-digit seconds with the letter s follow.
8h44
